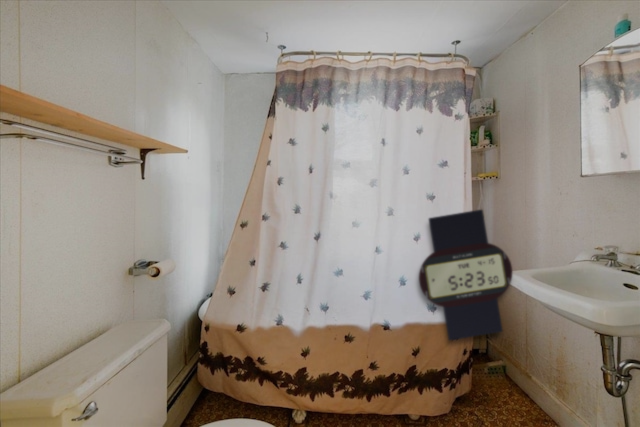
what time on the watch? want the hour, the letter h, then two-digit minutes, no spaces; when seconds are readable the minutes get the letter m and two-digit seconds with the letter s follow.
5h23
